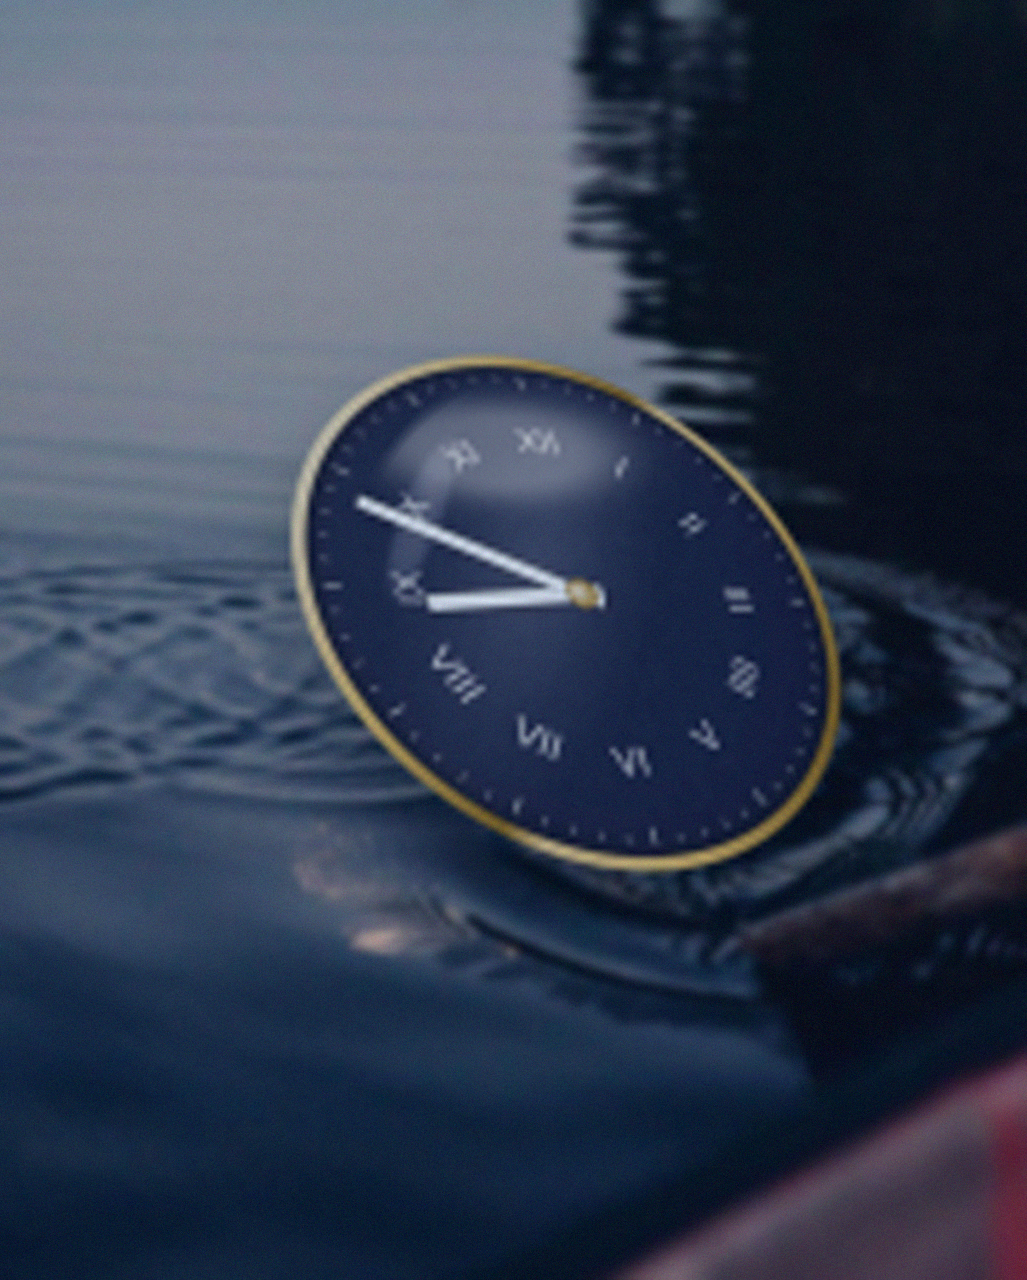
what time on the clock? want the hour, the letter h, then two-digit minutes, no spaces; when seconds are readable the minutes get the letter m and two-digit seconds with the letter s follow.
8h49
